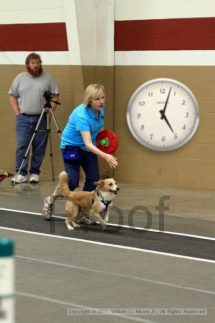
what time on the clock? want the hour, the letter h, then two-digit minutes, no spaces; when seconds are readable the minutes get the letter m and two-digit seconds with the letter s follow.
5h03
